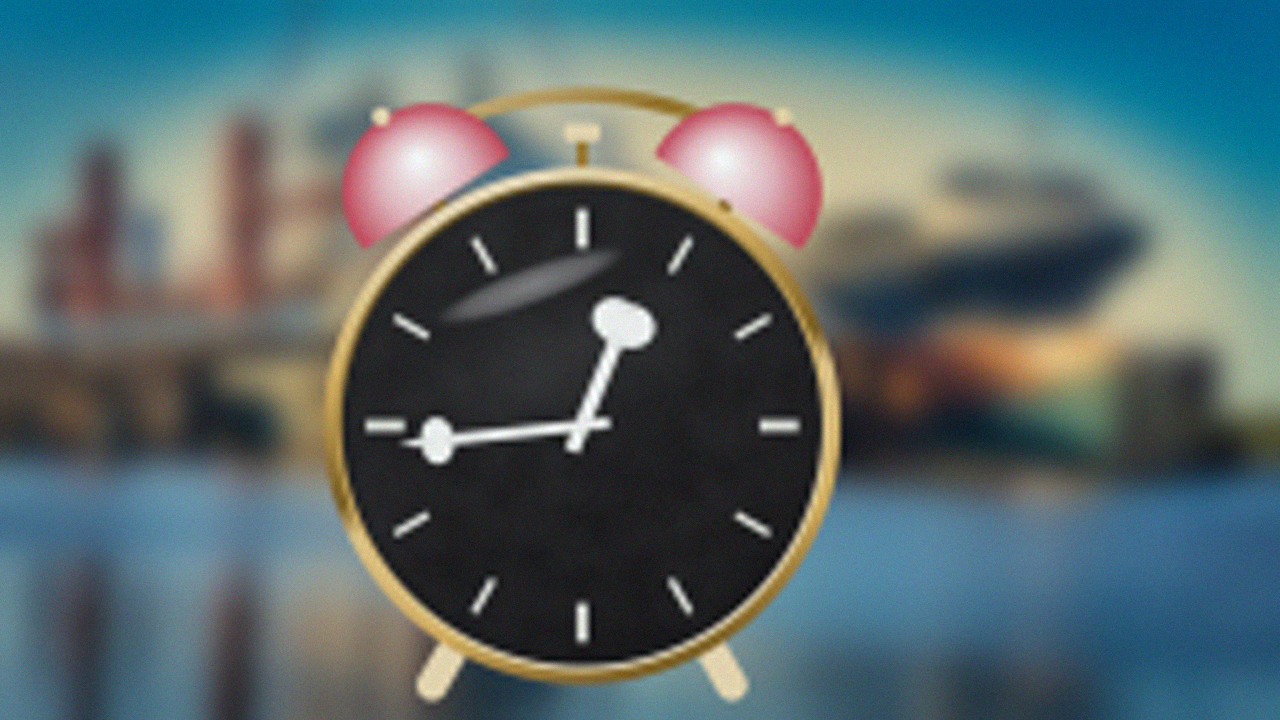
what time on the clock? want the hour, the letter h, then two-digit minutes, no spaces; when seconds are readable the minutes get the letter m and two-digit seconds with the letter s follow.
12h44
